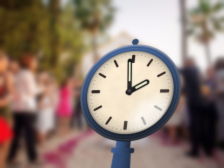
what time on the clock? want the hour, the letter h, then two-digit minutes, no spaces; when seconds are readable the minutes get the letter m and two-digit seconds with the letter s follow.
1h59
